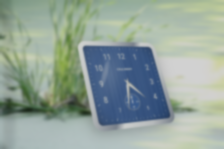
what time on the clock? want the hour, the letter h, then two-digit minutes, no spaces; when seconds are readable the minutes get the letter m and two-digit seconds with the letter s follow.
4h32
